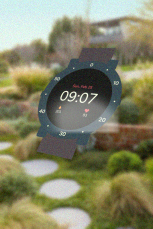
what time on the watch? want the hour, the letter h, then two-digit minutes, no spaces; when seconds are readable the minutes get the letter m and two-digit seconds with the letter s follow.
9h07
